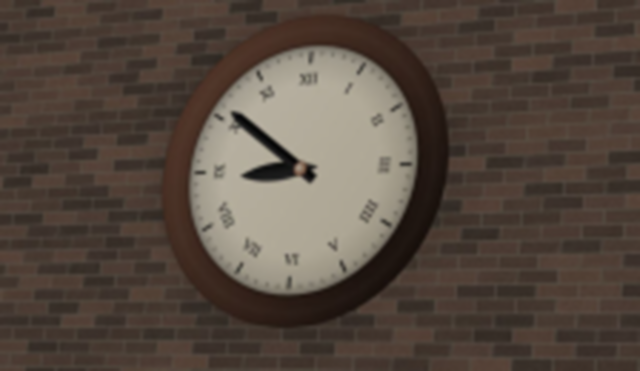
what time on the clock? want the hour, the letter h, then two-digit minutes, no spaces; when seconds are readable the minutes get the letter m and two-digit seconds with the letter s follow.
8h51
